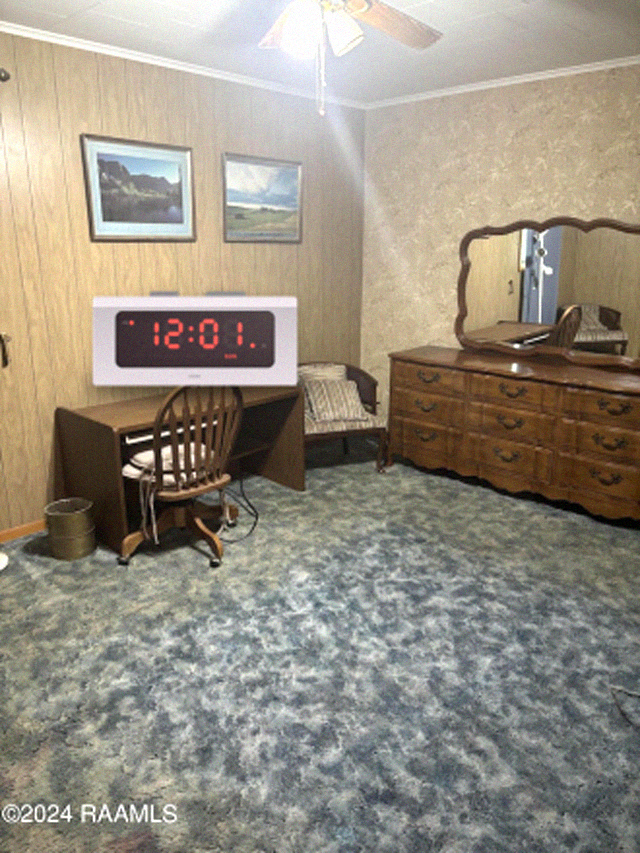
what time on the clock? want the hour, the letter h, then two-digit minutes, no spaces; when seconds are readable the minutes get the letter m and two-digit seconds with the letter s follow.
12h01
